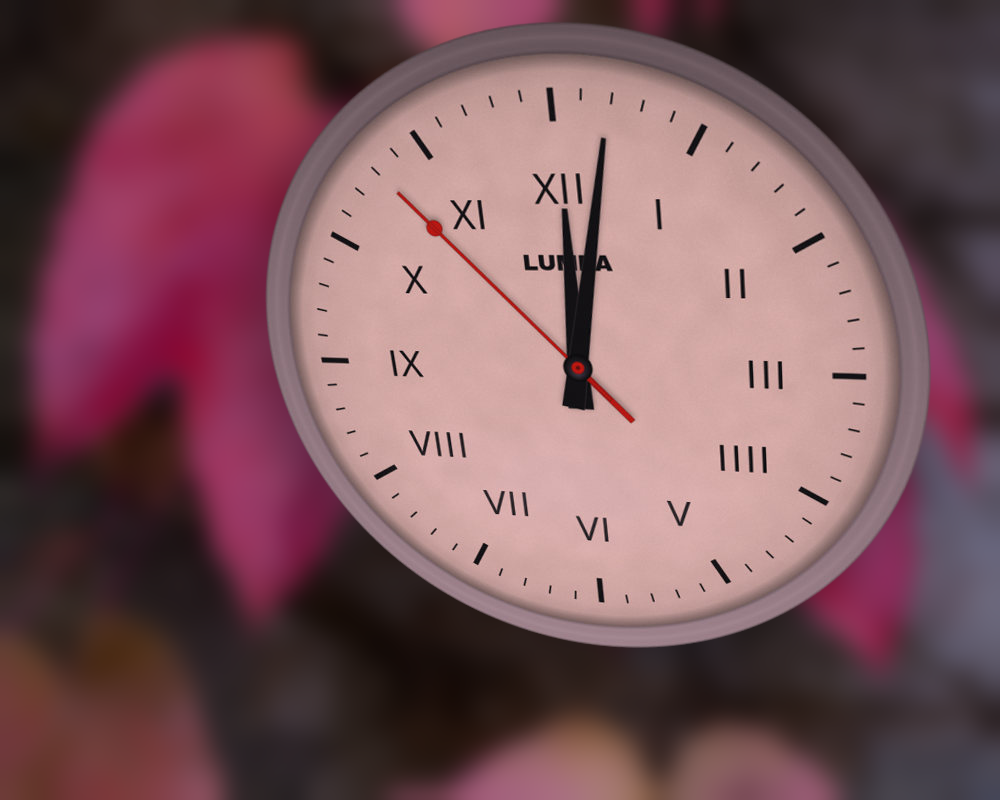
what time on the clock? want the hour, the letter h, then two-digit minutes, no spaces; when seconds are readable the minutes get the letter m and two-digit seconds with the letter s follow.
12h01m53s
